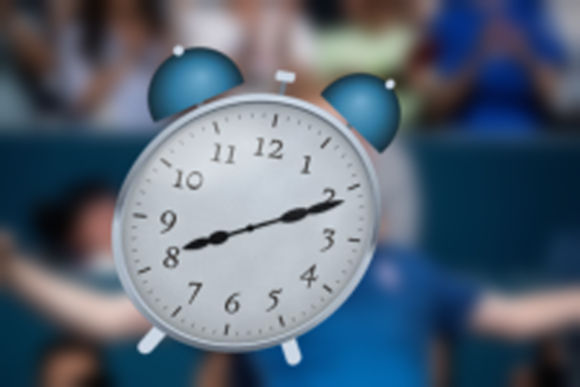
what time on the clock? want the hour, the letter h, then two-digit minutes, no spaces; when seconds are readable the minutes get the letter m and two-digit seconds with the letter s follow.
8h11
